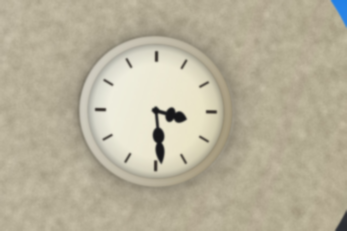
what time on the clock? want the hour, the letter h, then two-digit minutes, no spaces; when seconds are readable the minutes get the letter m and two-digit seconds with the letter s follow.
3h29
